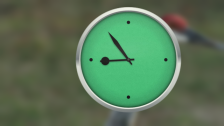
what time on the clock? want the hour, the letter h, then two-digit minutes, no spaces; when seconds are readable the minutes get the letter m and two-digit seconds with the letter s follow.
8h54
